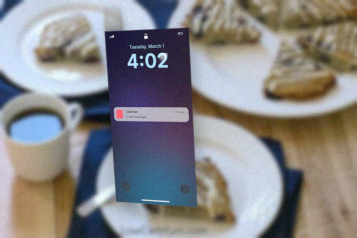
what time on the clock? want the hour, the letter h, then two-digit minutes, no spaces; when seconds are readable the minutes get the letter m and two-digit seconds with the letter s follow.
4h02
